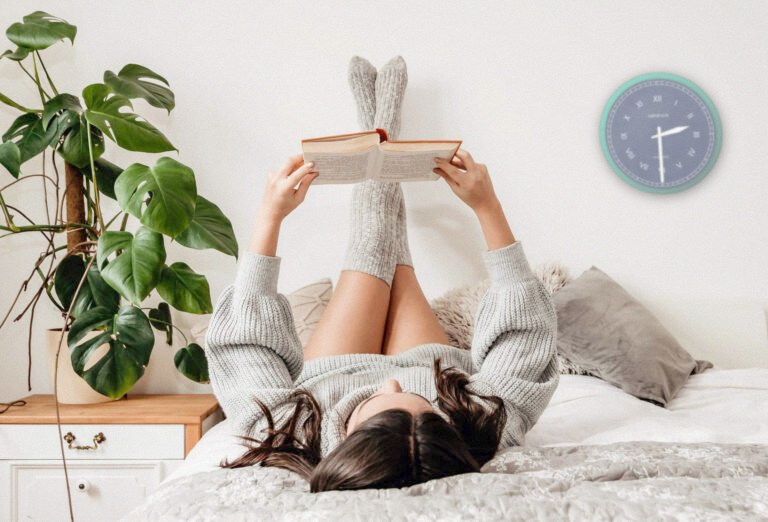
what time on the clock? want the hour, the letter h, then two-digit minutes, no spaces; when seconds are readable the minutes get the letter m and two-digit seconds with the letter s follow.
2h30
